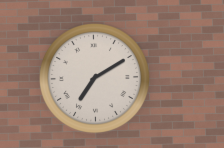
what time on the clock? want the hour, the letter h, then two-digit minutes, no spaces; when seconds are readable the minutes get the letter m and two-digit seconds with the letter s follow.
7h10
